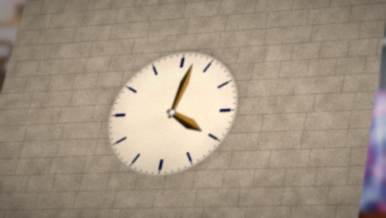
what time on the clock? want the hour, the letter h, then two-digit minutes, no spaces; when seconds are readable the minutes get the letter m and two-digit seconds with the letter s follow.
4h02
